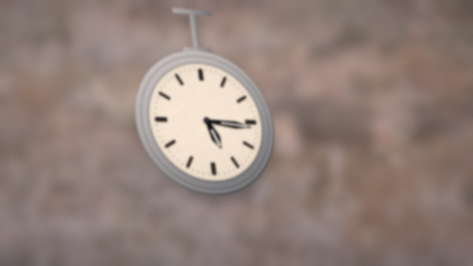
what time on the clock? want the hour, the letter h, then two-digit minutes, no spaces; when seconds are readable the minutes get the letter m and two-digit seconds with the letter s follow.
5h16
